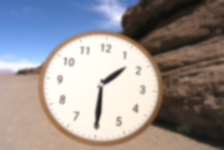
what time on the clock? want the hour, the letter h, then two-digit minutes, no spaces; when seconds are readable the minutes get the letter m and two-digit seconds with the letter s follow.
1h30
